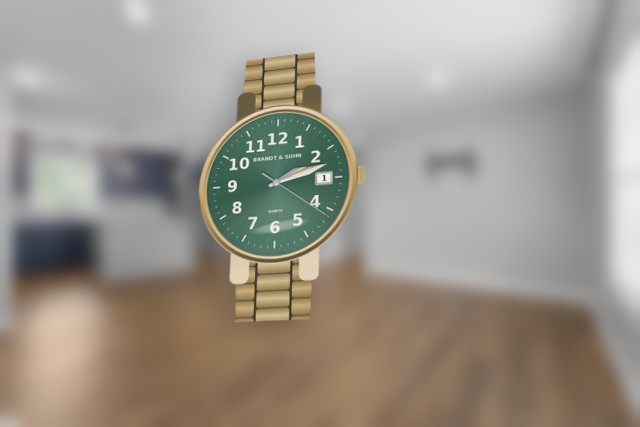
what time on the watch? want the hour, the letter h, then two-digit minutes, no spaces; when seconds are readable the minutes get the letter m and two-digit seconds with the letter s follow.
2h12m21s
